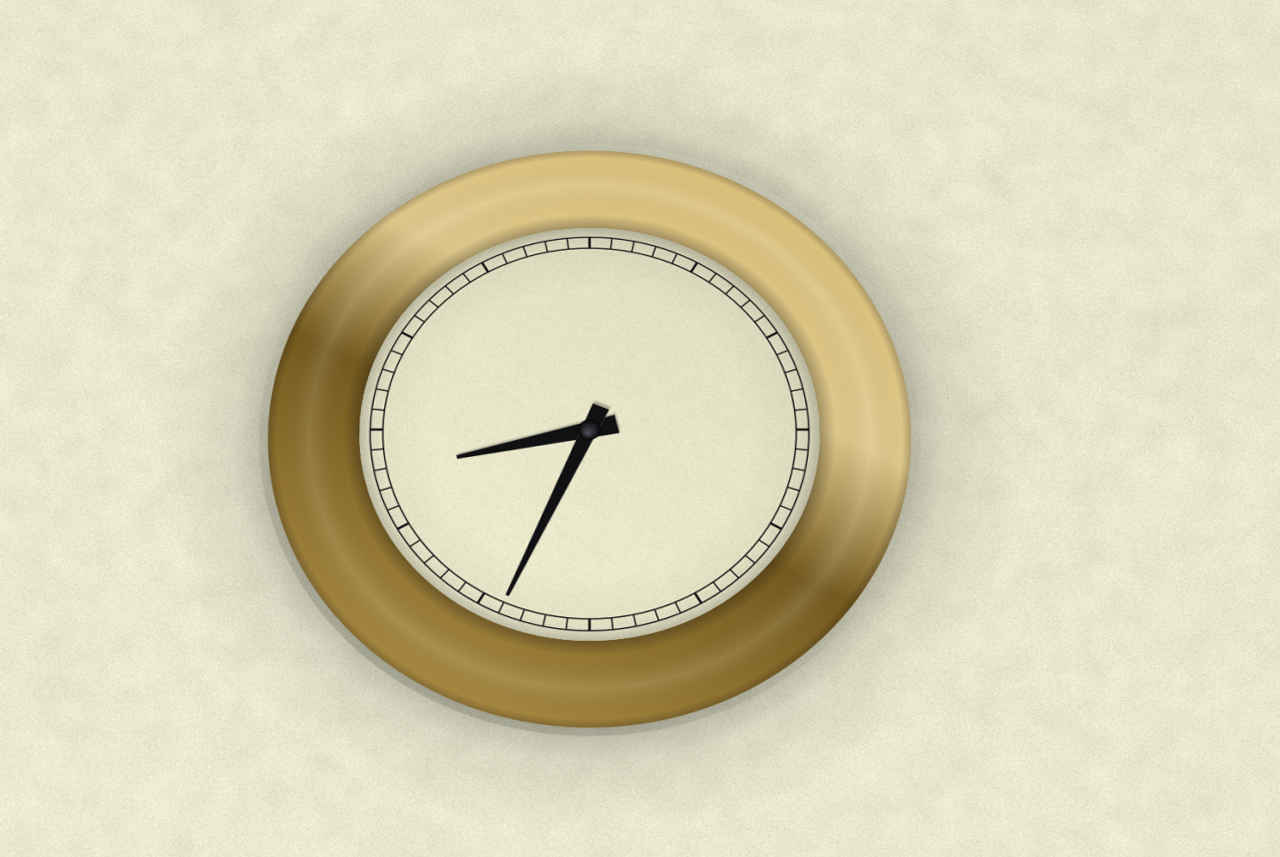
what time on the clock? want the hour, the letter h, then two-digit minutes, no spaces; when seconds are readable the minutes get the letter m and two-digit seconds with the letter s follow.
8h34
